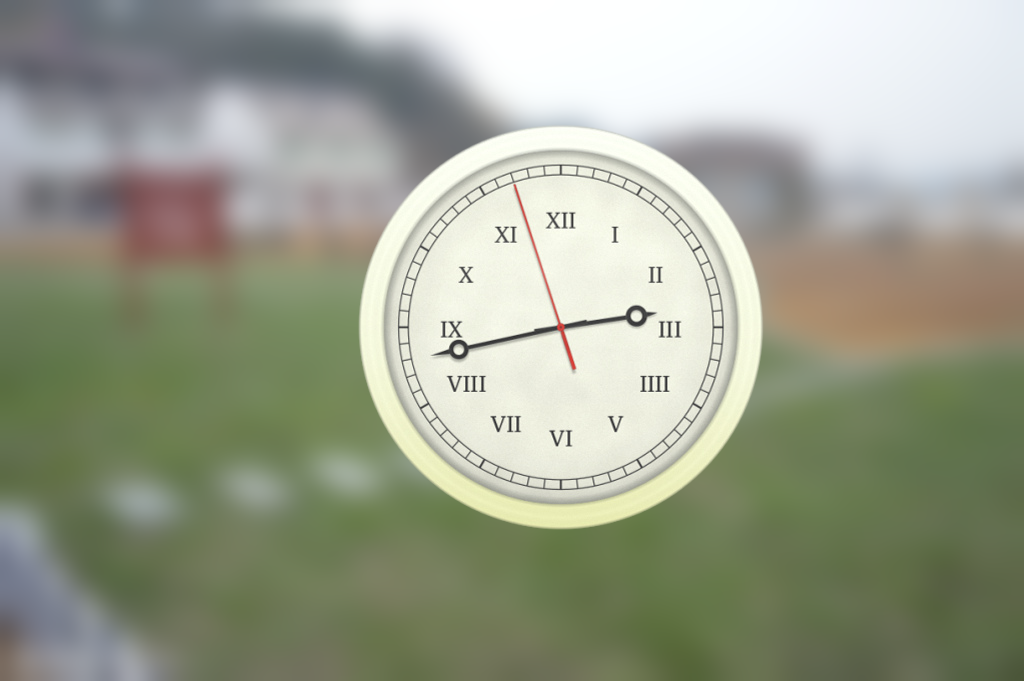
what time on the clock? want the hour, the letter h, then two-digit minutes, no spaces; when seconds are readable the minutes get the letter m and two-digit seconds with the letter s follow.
2h42m57s
